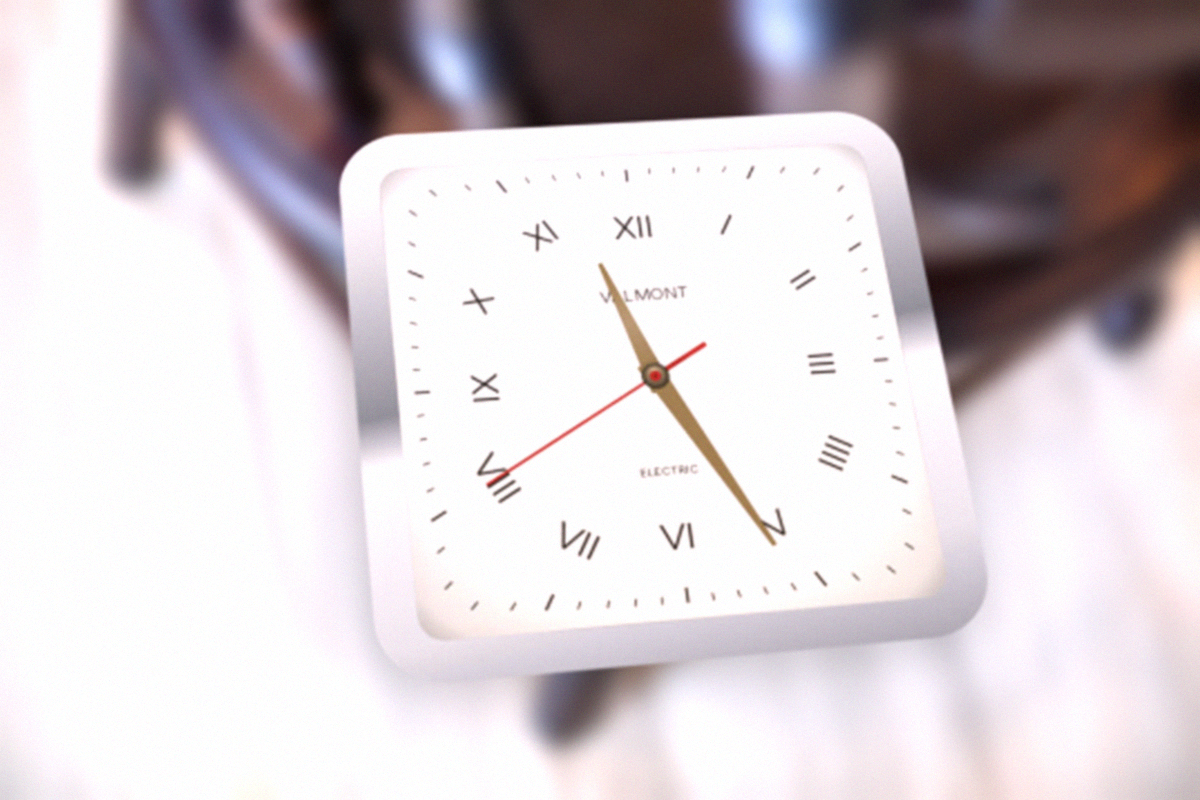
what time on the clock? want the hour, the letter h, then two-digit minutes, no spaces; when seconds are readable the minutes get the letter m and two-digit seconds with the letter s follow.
11h25m40s
